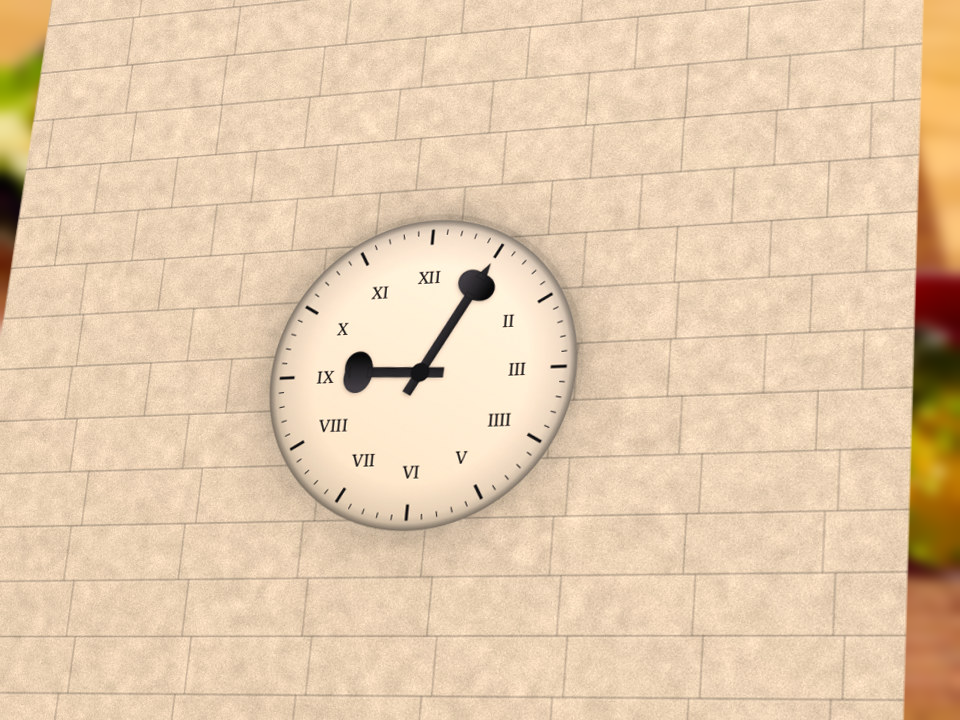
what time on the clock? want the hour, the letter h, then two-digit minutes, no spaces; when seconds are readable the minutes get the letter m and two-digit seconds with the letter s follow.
9h05
